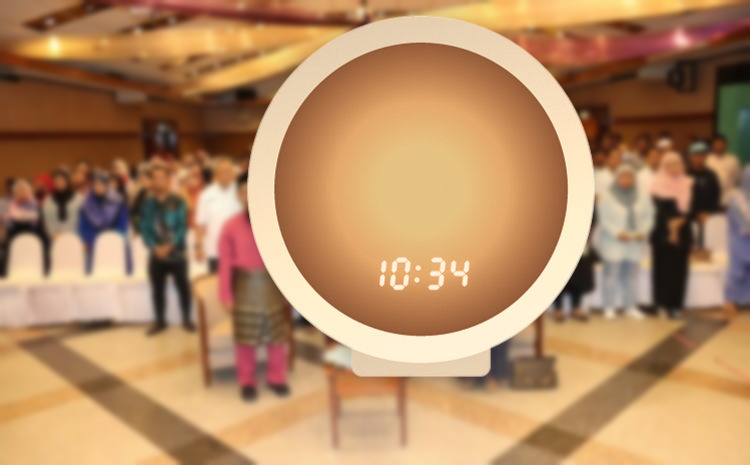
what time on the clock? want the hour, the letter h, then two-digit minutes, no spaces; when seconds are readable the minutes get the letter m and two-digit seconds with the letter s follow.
10h34
